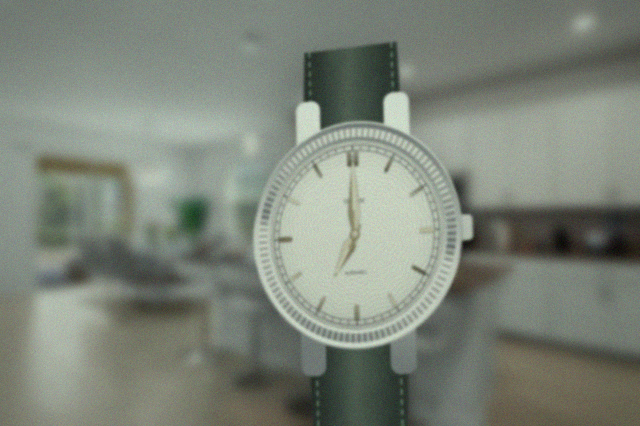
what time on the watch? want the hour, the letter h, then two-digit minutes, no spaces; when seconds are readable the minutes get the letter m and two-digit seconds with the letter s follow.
7h00
